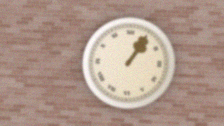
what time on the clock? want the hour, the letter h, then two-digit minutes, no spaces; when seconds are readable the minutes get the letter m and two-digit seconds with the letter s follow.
1h05
